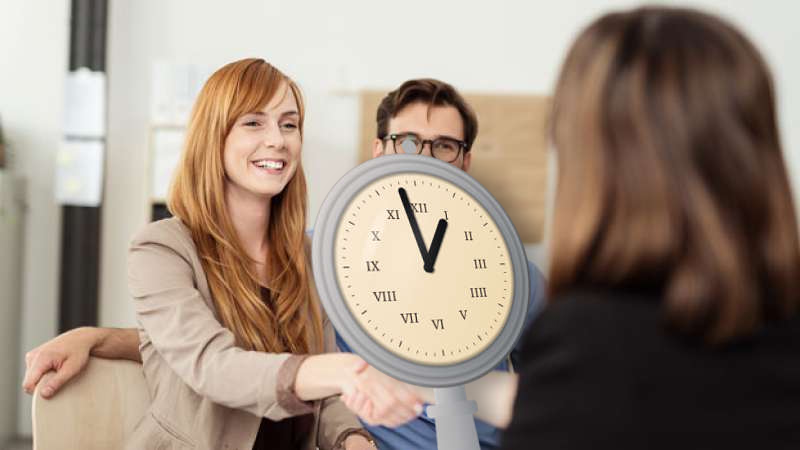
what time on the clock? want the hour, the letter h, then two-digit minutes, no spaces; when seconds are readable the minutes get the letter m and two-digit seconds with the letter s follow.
12h58
